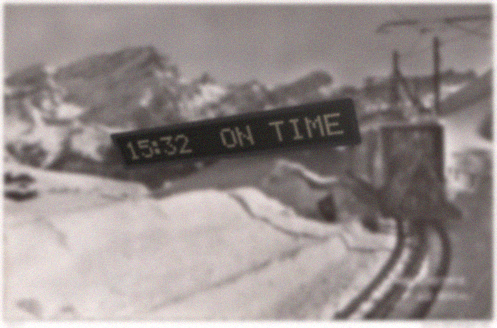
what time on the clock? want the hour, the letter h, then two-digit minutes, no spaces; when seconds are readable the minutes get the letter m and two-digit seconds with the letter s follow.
15h32
